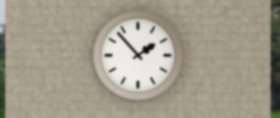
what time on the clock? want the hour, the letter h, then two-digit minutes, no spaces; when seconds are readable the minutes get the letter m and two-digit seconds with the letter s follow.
1h53
